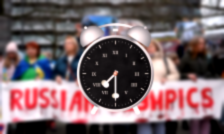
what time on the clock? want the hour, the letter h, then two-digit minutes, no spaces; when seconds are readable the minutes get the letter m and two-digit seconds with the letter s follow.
7h30
